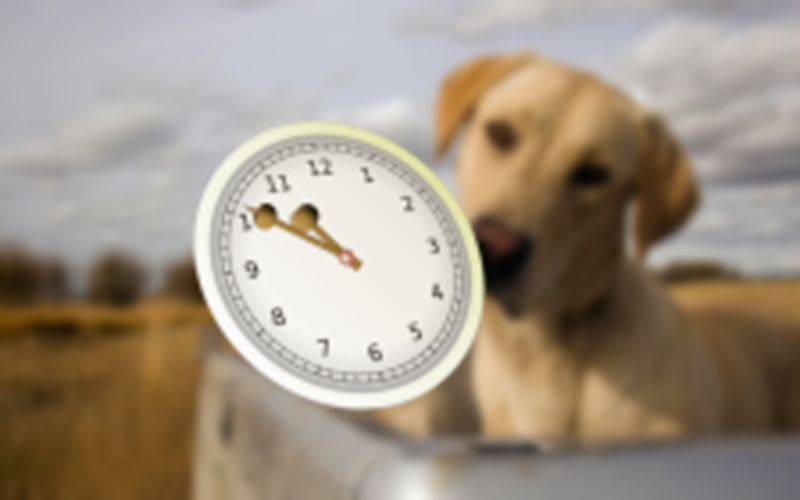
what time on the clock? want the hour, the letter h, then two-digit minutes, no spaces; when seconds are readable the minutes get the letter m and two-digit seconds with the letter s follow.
10h51
